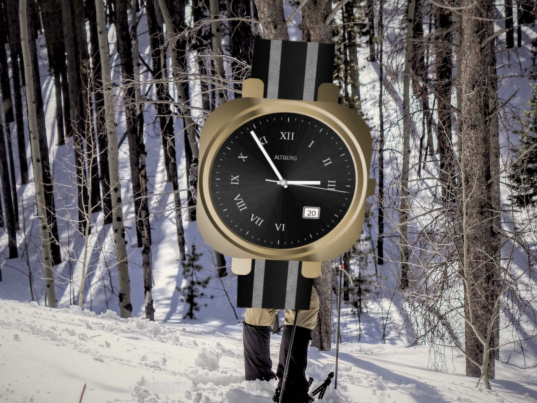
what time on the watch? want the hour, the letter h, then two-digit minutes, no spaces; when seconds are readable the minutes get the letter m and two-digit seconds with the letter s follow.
2h54m16s
